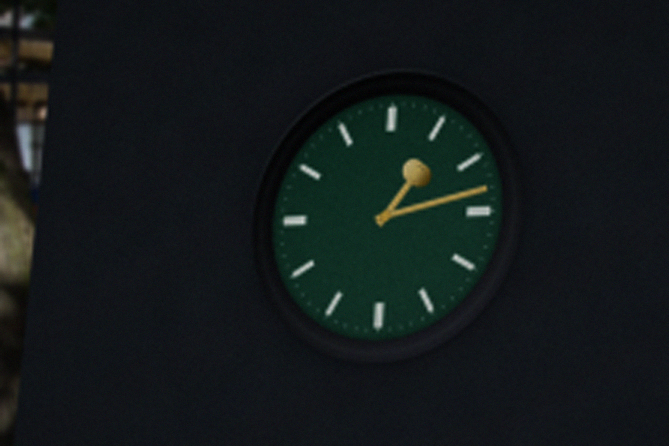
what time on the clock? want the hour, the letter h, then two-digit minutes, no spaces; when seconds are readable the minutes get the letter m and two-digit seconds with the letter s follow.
1h13
